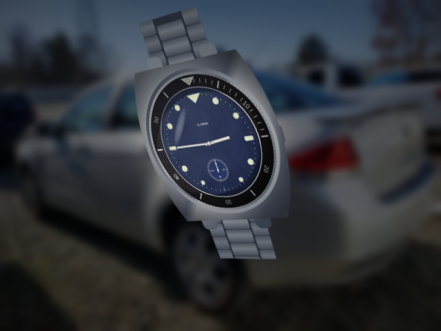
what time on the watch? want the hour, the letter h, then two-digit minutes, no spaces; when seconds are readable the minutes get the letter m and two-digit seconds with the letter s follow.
2h45
